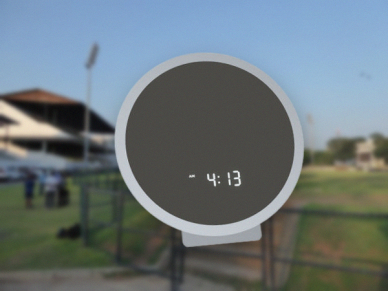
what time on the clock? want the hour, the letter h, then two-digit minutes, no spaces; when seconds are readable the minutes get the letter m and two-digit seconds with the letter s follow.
4h13
